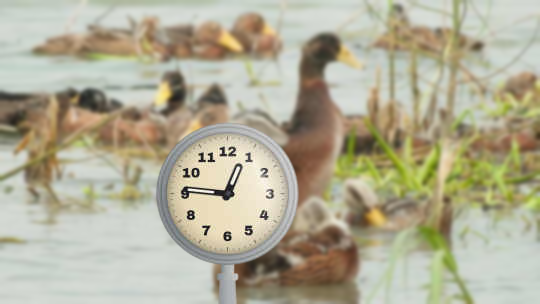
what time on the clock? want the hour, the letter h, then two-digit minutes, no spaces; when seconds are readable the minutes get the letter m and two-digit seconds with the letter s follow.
12h46
